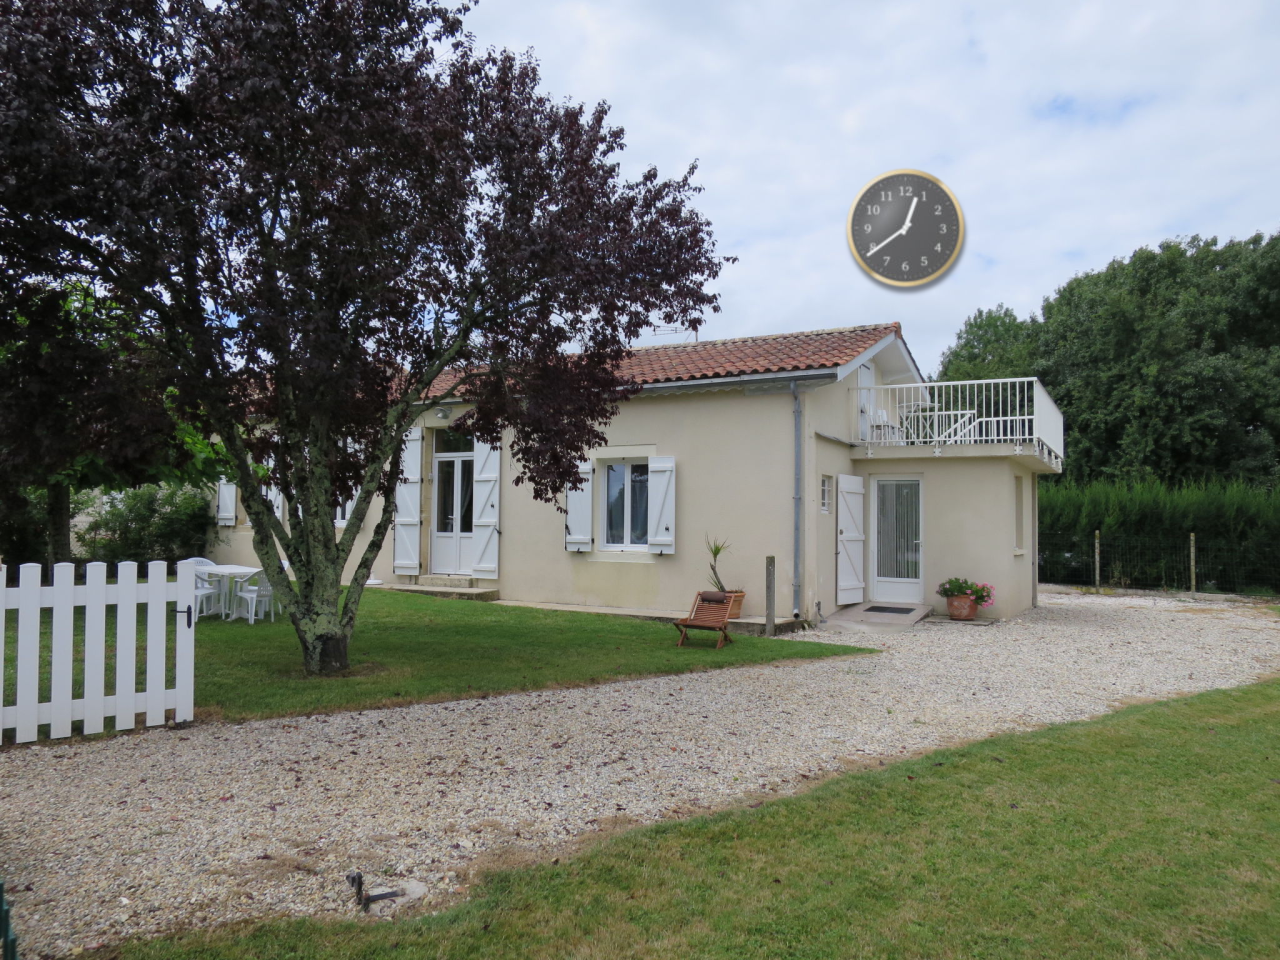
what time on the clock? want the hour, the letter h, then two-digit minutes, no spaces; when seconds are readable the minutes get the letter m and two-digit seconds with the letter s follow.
12h39
